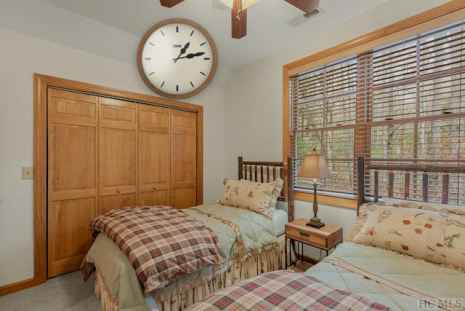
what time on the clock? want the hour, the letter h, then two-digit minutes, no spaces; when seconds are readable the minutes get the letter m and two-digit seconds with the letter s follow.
1h13
